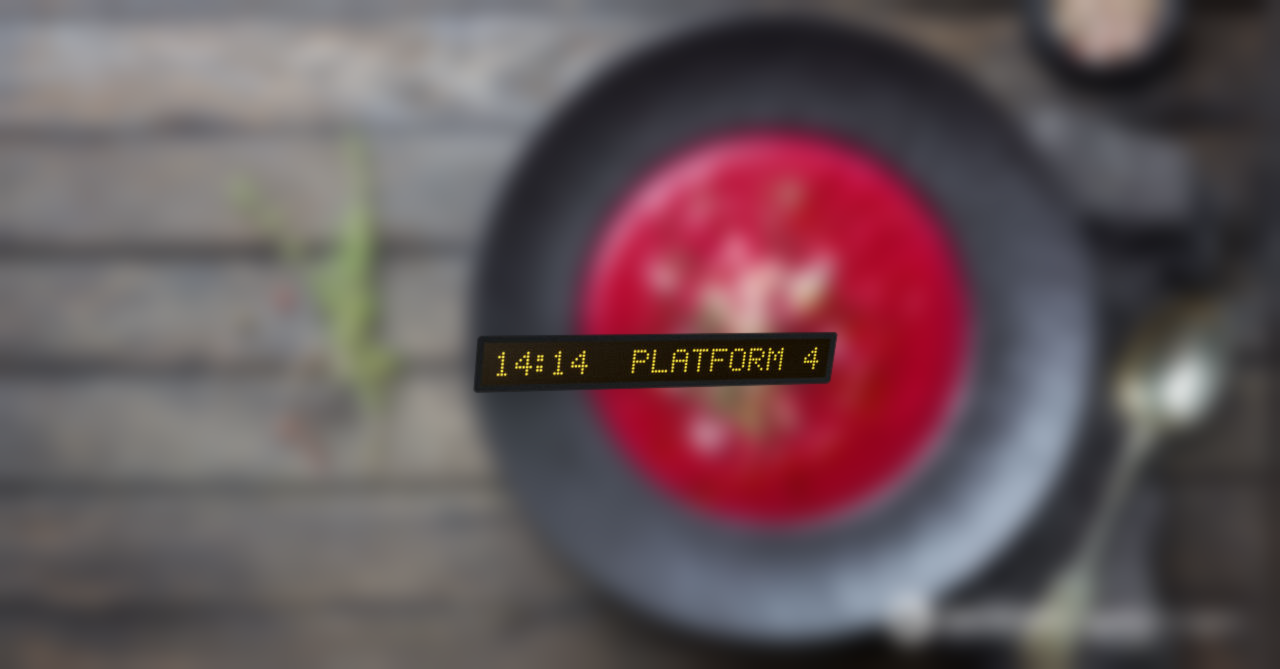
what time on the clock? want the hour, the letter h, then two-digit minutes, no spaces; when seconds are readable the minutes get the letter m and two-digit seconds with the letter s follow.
14h14
